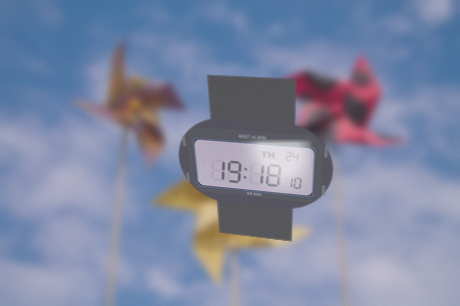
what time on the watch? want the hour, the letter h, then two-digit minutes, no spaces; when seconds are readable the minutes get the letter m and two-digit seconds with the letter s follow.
19h18m10s
